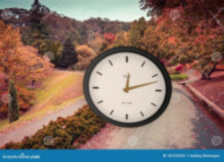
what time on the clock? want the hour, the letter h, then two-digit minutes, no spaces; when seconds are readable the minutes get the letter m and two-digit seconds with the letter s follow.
12h12
